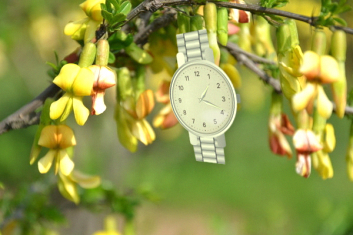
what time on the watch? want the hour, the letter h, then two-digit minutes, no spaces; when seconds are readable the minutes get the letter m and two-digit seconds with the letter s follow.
1h19
